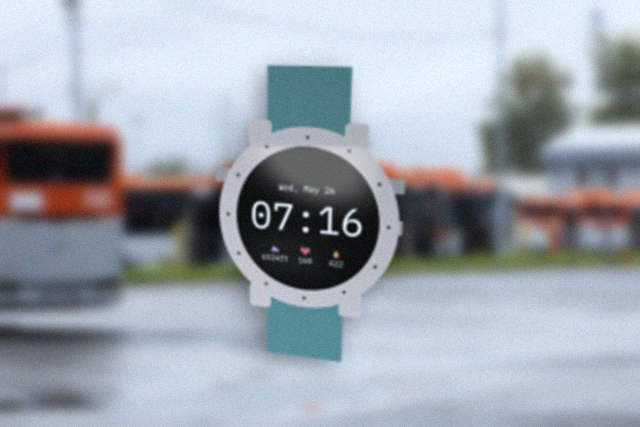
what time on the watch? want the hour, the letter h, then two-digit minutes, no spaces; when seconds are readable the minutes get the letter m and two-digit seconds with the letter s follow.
7h16
